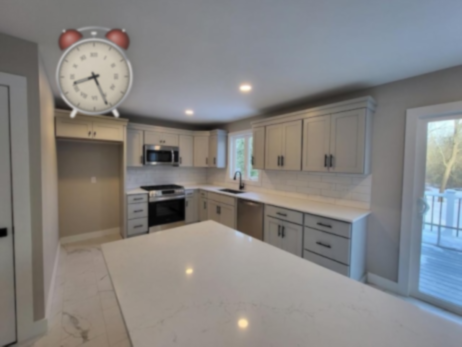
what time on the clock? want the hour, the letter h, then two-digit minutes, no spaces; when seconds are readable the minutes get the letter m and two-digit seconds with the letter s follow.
8h26
